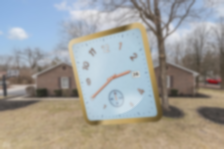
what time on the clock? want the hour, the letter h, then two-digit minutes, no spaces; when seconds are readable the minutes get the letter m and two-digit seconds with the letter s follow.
2h40
